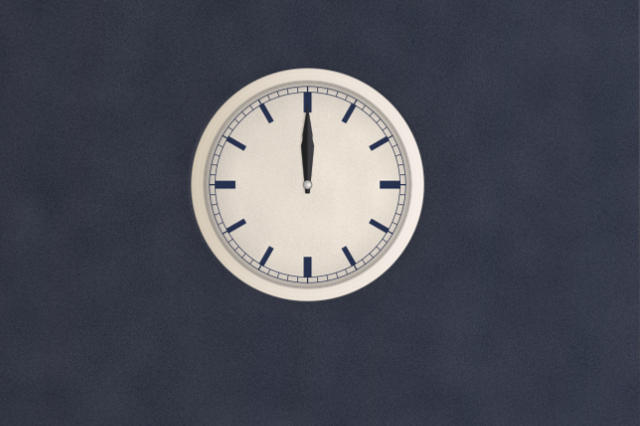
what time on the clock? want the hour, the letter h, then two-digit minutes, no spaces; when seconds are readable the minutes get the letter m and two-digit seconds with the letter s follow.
12h00
